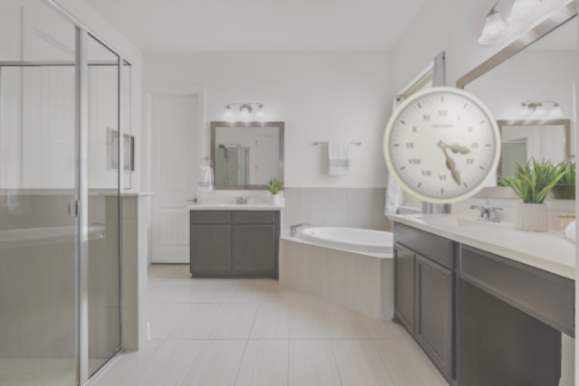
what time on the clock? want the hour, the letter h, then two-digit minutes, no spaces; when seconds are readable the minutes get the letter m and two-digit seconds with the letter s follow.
3h26
